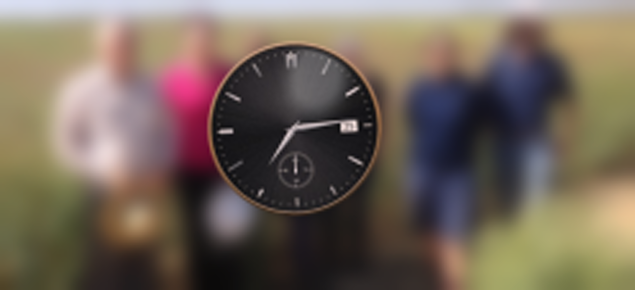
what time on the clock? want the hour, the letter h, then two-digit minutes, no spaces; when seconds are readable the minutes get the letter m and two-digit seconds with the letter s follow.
7h14
